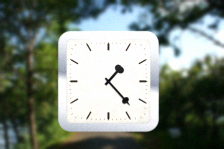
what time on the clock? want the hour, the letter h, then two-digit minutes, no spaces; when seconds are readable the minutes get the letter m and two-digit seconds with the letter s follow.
1h23
